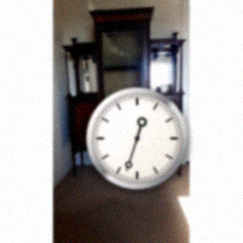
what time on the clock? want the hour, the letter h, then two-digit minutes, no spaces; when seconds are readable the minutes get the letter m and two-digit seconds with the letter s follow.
12h33
